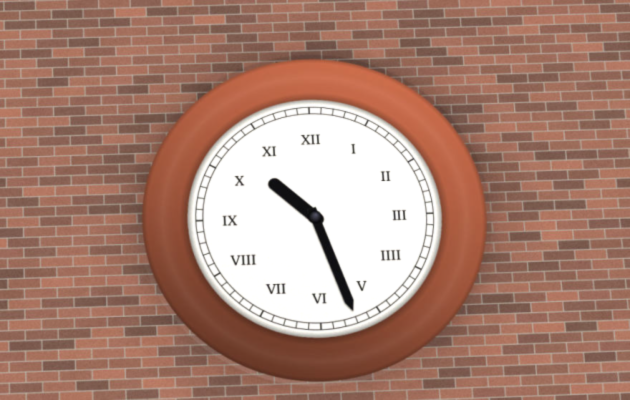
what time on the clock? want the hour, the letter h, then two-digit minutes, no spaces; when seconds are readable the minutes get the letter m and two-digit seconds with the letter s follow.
10h27
